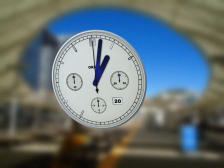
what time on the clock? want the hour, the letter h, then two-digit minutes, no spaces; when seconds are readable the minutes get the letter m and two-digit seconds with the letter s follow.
1h02
